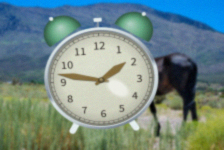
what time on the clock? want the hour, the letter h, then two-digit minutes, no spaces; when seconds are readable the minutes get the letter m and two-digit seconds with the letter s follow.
1h47
